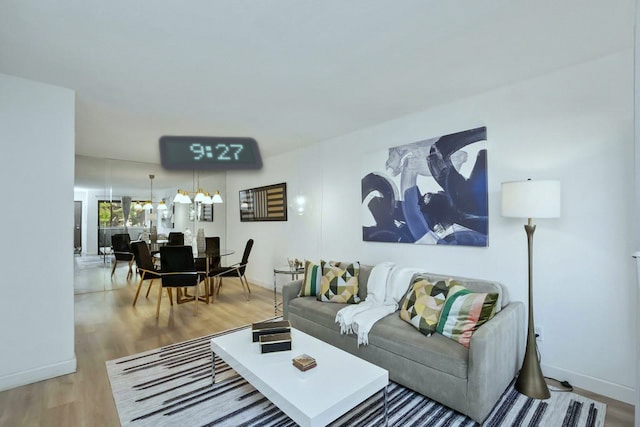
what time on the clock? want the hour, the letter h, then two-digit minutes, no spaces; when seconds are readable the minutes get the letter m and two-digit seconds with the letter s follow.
9h27
